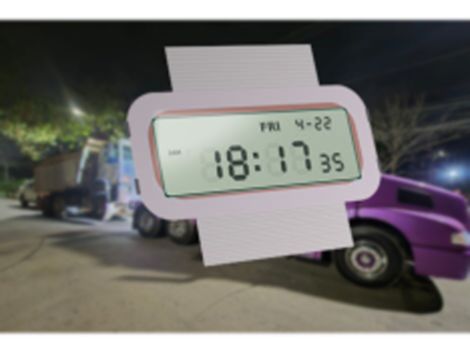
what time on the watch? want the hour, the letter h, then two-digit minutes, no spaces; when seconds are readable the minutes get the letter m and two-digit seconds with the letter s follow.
18h17m35s
